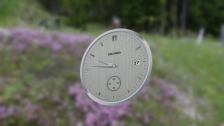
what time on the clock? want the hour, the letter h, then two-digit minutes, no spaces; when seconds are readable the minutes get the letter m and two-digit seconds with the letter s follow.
9h46
